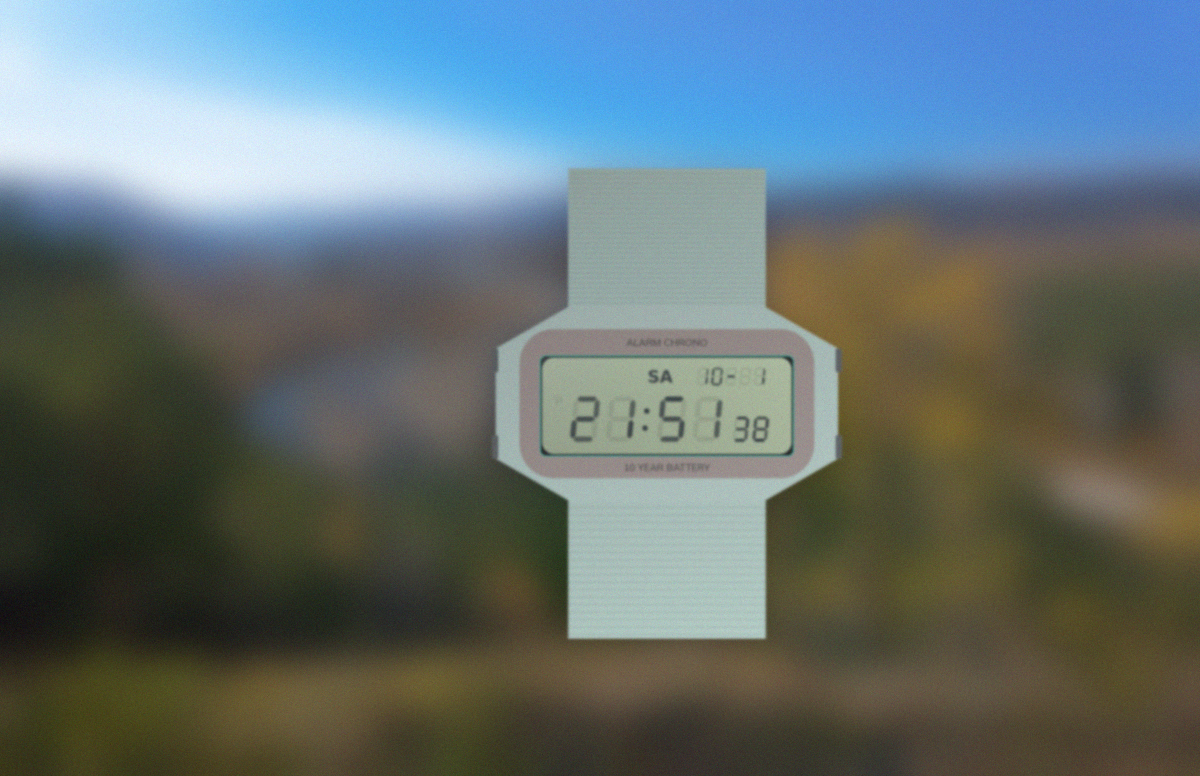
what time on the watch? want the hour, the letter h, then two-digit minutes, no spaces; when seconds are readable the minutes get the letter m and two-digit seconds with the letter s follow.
21h51m38s
